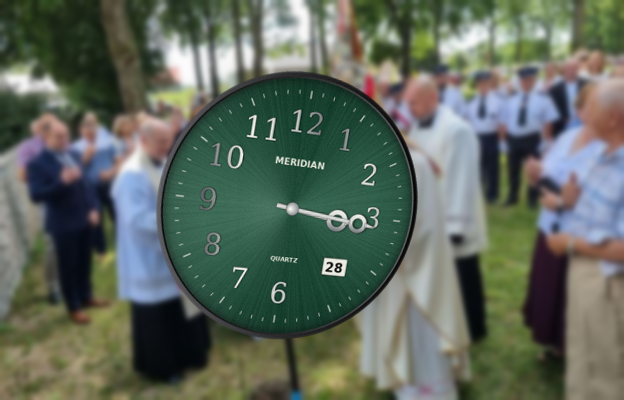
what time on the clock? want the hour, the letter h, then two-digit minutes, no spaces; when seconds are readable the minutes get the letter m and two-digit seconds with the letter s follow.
3h16
